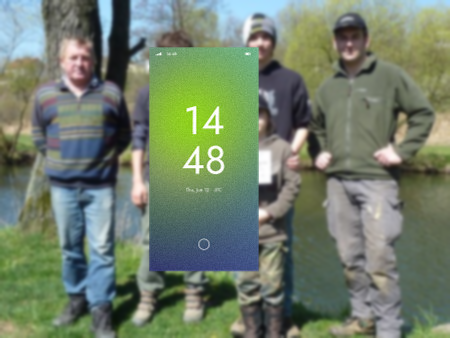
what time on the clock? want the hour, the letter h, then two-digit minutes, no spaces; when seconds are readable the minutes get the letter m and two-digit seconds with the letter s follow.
14h48
